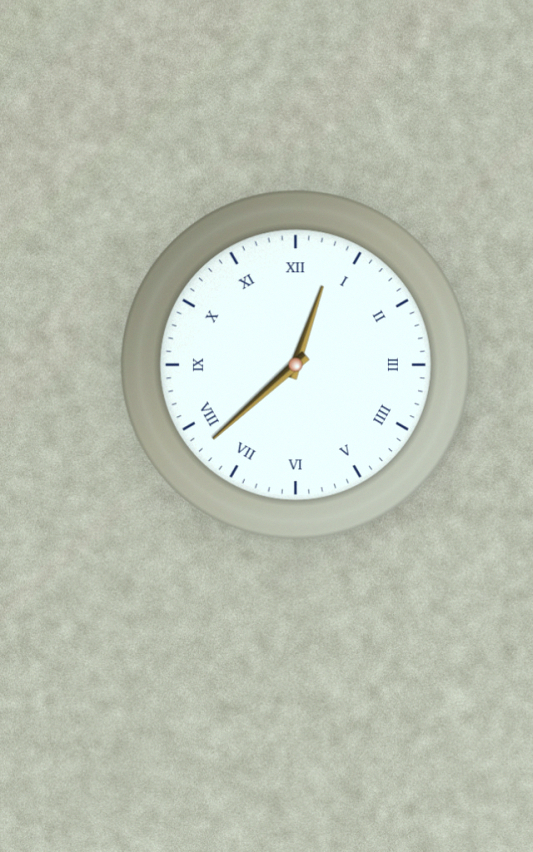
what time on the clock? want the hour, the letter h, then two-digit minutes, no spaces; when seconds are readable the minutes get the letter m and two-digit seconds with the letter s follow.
12h38
